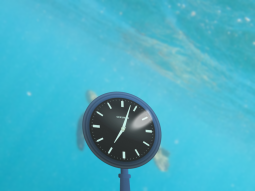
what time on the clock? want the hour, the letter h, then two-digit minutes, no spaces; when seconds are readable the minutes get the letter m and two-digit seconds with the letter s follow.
7h03
